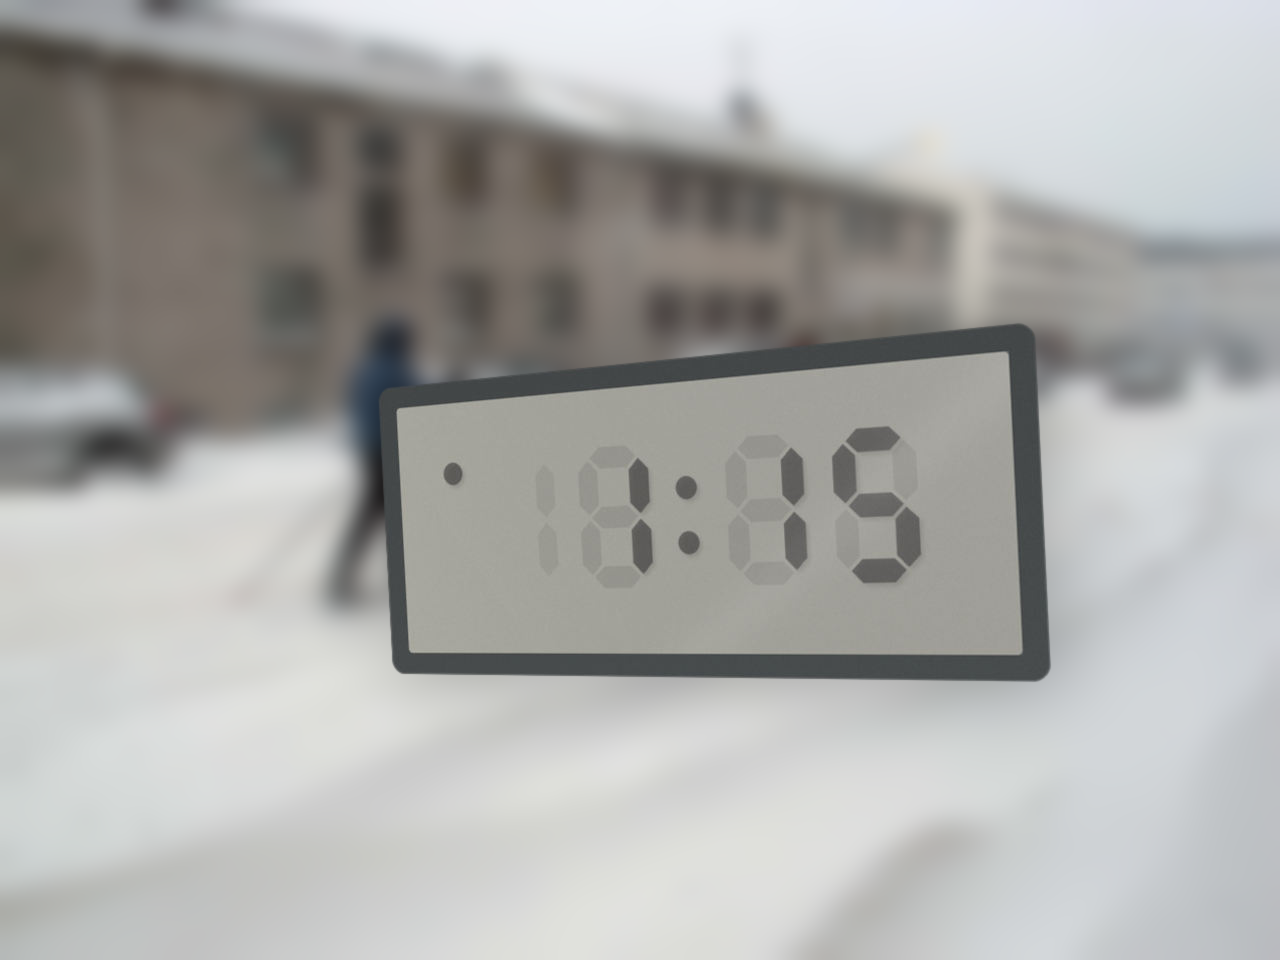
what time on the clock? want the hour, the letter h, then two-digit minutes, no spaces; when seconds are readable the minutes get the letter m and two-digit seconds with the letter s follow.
1h15
